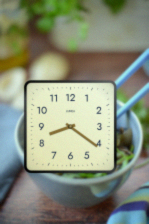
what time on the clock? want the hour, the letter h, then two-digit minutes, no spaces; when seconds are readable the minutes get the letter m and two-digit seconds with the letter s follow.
8h21
